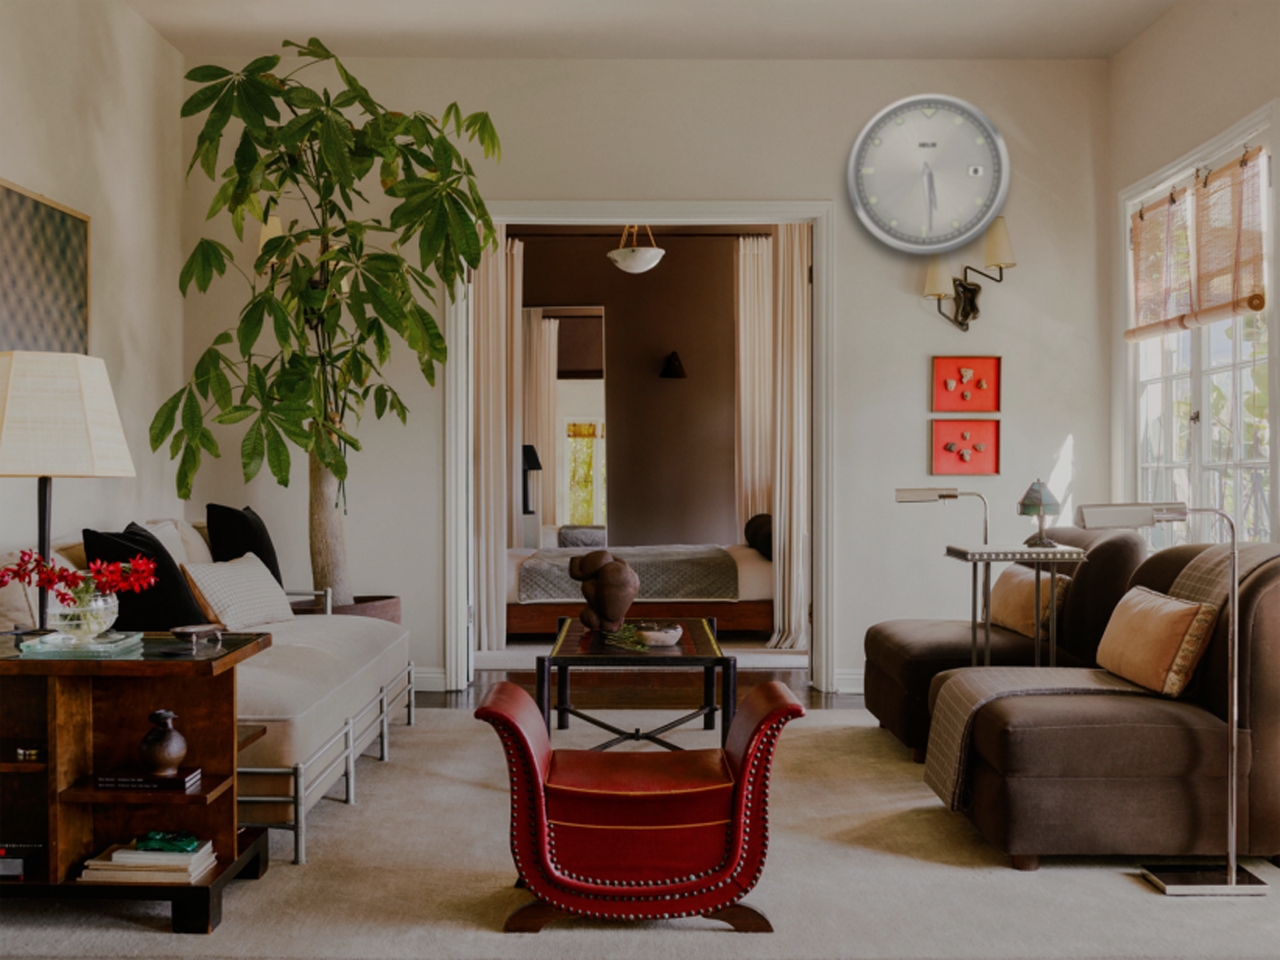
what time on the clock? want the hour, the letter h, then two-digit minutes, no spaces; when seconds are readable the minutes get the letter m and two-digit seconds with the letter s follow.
5h29
